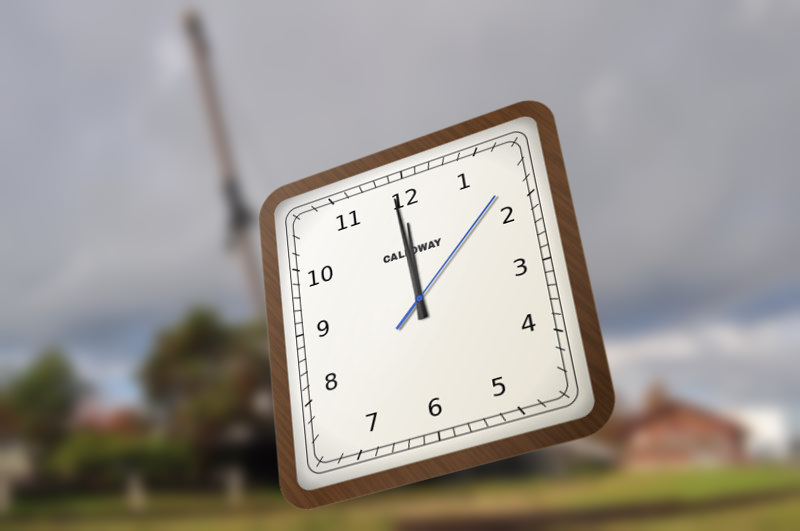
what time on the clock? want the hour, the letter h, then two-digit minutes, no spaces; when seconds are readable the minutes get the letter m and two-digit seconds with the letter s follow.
11h59m08s
